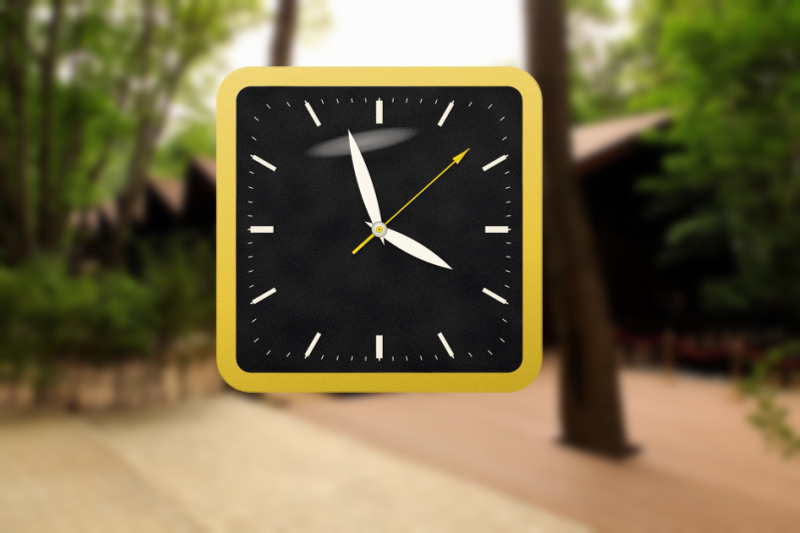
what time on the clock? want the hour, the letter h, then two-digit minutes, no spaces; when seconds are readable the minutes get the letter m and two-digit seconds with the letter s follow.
3h57m08s
